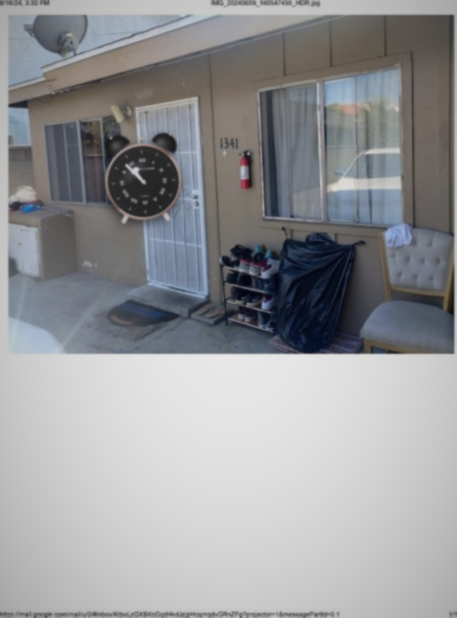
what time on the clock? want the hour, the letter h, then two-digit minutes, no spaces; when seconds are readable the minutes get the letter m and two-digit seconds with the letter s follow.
10h53
